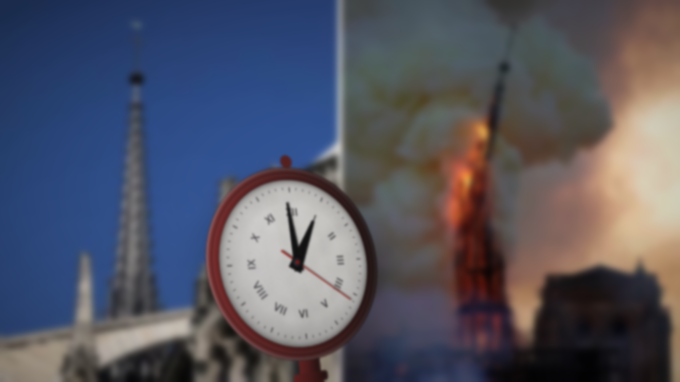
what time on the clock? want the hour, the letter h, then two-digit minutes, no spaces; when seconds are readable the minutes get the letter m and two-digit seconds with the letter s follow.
12h59m21s
